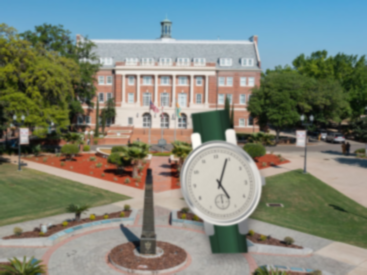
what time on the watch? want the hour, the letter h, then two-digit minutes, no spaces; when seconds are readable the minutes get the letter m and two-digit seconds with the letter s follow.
5h04
